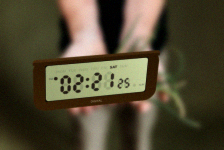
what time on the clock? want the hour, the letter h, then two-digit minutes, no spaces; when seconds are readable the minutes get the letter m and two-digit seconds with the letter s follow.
2h21m25s
